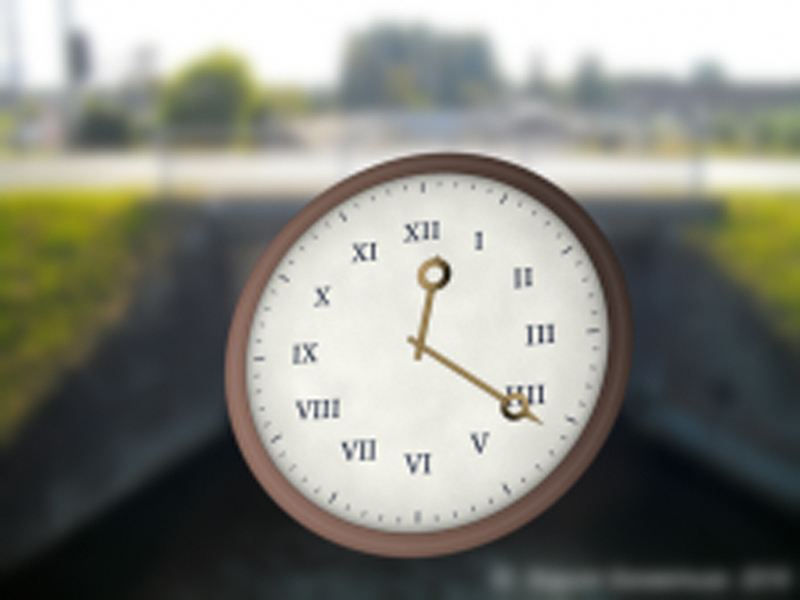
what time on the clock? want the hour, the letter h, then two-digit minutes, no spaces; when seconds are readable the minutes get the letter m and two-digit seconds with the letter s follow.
12h21
